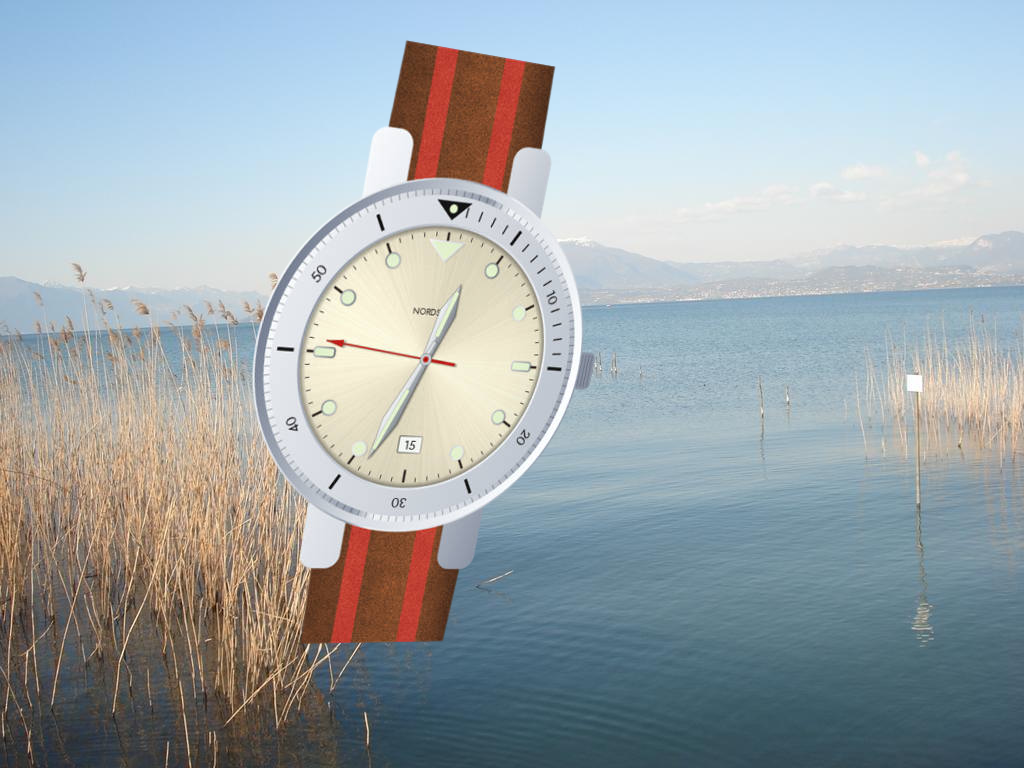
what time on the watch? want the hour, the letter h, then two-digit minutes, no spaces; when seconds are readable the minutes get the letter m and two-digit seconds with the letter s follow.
12h33m46s
